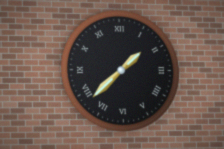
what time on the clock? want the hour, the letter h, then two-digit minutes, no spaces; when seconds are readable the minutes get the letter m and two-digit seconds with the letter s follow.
1h38
